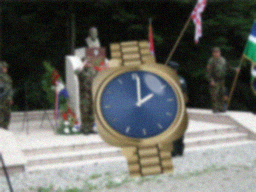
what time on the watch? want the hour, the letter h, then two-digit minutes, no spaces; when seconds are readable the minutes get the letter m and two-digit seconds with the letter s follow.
2h01
